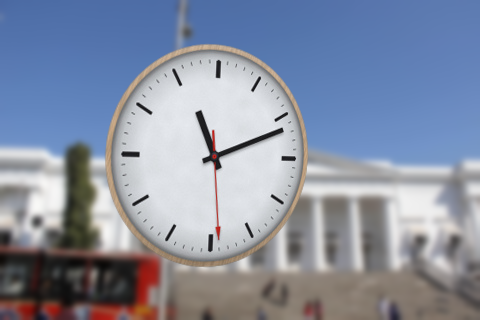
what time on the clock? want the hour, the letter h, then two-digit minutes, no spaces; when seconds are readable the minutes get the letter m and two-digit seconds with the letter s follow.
11h11m29s
